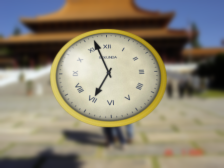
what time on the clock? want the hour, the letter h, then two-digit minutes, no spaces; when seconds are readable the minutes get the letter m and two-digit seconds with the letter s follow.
6h57
